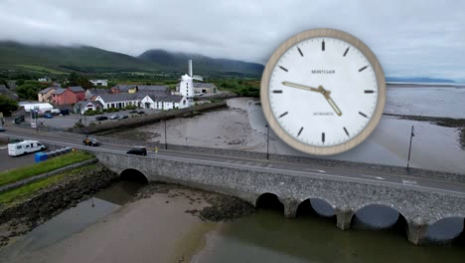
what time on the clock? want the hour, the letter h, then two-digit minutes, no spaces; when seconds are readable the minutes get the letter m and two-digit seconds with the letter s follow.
4h47
